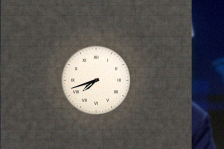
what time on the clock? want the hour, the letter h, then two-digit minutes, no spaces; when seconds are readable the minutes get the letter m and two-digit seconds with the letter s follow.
7h42
